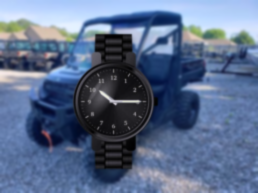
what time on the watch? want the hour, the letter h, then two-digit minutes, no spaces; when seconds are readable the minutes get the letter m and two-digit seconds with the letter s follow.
10h15
